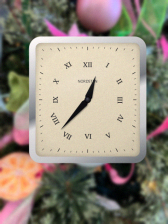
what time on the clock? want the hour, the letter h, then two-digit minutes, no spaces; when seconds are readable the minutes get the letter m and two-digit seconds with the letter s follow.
12h37
